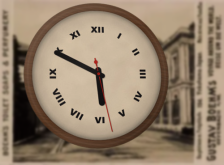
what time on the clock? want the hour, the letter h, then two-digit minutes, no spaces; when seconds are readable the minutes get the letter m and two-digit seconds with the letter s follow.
5h49m28s
